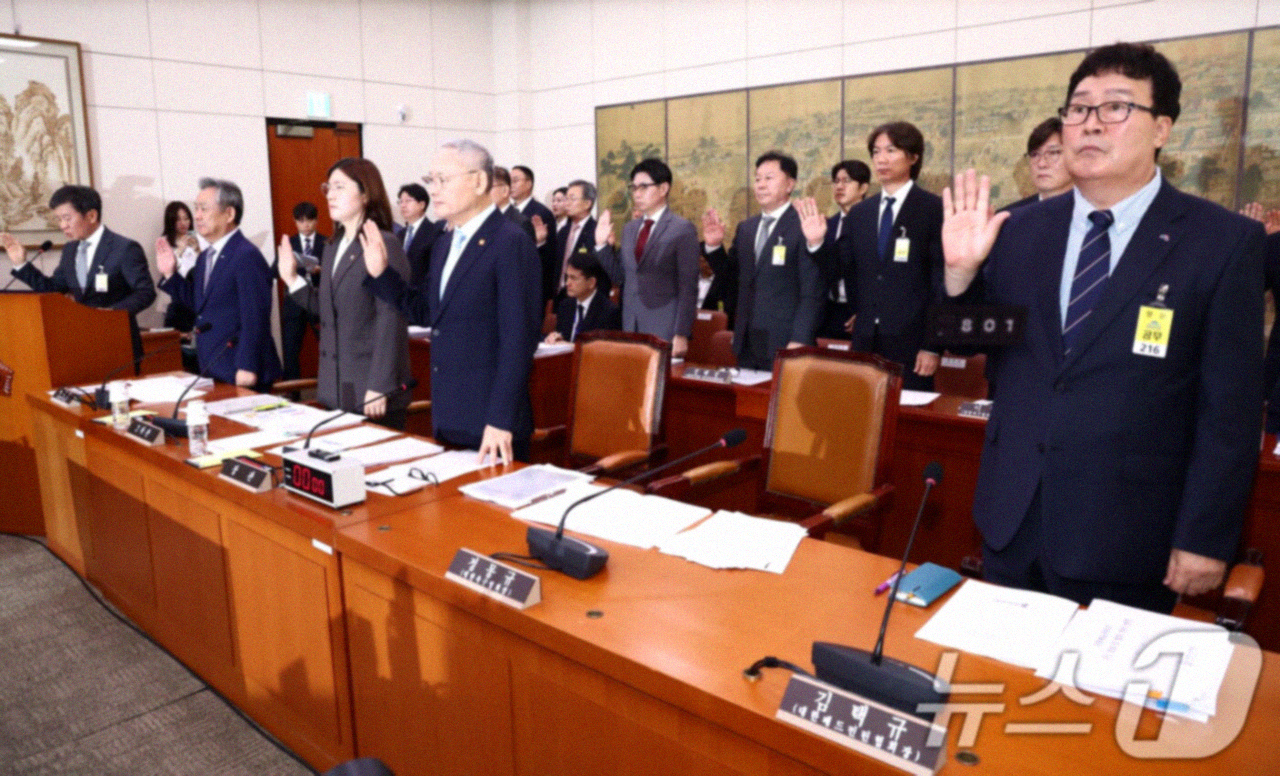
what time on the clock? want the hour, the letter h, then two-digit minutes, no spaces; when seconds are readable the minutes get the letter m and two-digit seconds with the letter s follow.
8h01
